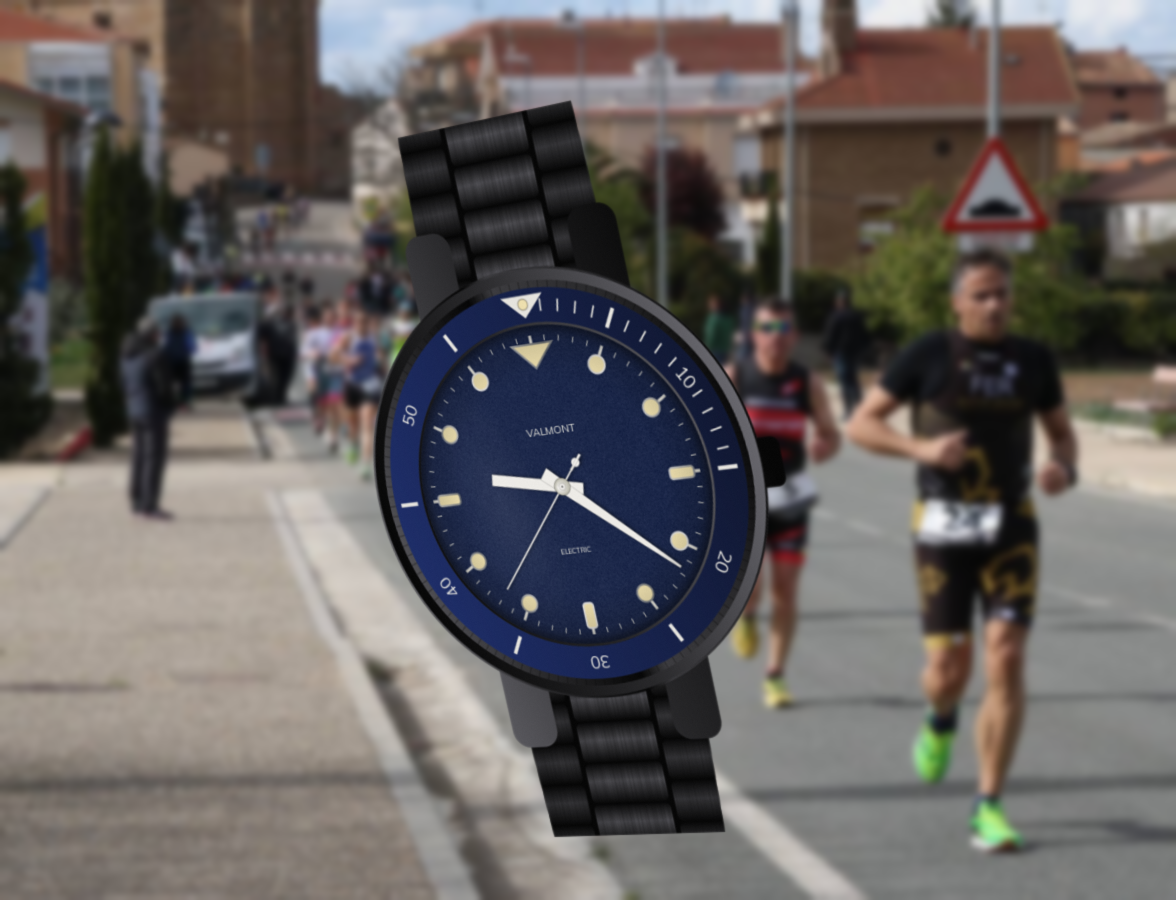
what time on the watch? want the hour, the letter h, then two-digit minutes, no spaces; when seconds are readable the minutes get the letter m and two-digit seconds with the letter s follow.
9h21m37s
